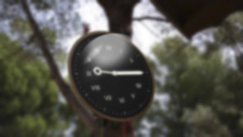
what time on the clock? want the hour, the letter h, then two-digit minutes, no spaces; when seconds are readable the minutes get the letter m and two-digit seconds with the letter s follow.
9h15
